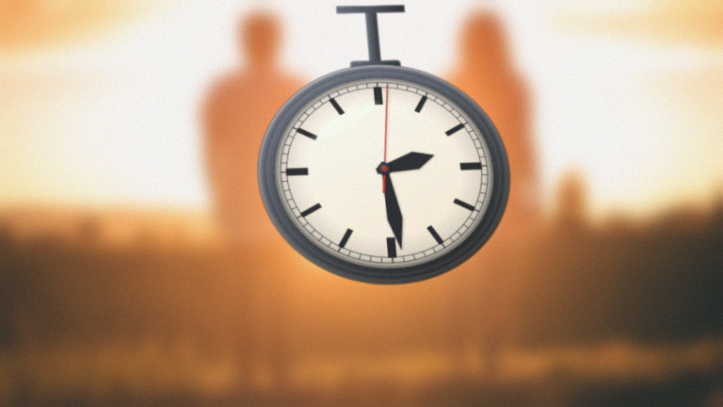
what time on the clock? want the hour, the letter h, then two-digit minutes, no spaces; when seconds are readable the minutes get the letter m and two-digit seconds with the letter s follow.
2h29m01s
